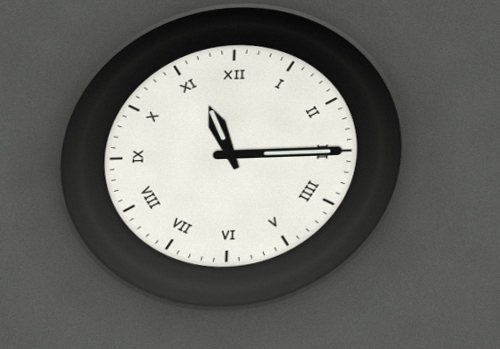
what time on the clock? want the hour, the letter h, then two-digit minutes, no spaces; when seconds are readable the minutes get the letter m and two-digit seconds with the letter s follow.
11h15
